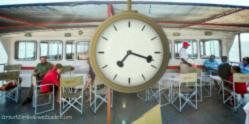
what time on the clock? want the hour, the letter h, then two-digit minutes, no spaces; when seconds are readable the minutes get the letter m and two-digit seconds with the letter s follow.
7h18
